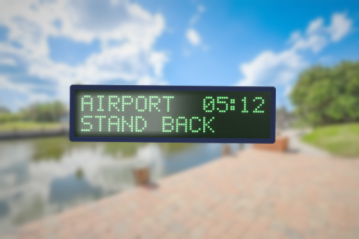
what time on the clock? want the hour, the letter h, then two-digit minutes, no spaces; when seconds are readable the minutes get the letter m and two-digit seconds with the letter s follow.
5h12
